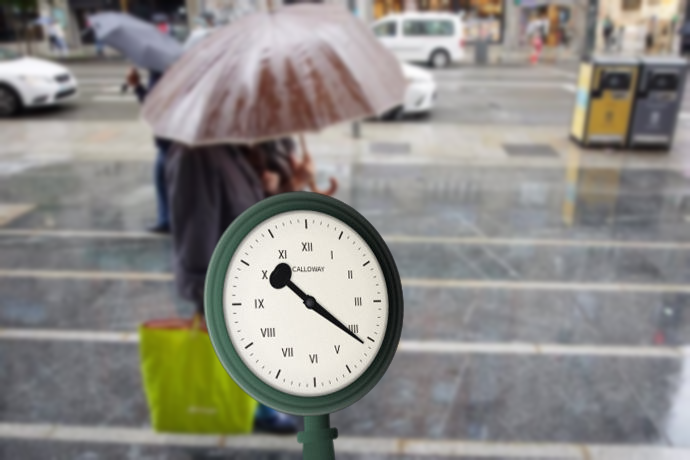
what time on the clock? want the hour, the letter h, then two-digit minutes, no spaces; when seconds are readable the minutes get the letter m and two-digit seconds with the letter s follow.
10h21
